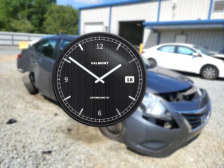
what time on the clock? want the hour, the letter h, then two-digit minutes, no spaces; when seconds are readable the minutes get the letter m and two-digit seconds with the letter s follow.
1h51
